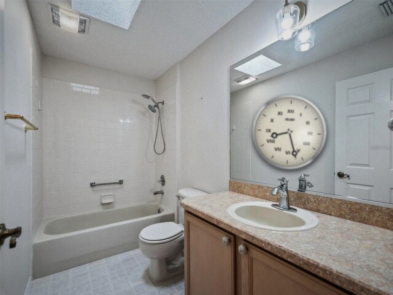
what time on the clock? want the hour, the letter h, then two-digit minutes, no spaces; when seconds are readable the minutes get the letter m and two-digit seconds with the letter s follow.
8h27
